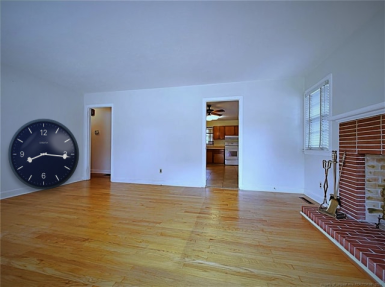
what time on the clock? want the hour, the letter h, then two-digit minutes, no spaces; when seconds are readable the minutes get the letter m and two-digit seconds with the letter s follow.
8h16
